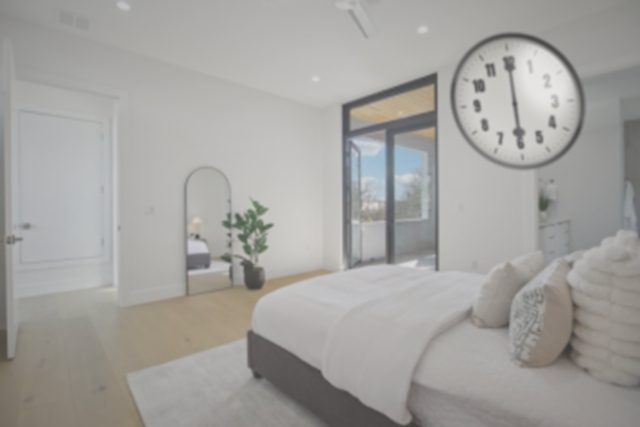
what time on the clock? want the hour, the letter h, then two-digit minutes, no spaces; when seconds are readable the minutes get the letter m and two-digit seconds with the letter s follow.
6h00
